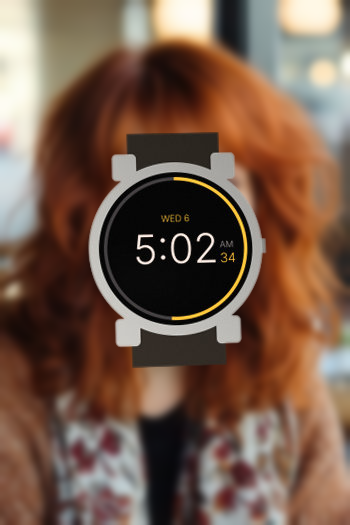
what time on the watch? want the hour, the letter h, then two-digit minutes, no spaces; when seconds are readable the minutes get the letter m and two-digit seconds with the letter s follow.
5h02m34s
